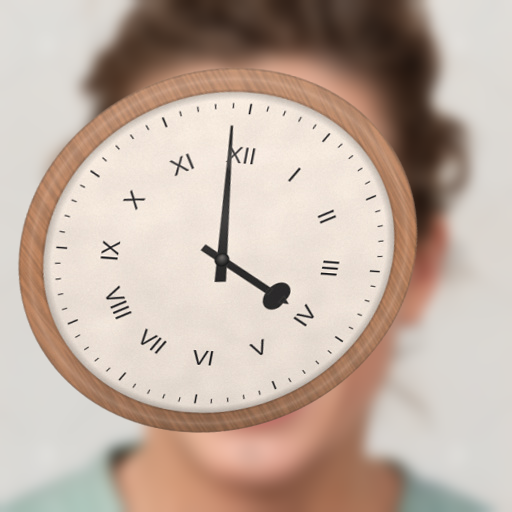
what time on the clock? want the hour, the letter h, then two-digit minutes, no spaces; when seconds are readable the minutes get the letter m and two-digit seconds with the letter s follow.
3h59
